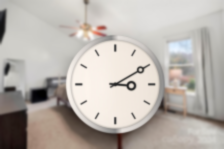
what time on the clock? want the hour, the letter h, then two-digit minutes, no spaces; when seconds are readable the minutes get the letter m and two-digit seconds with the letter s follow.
3h10
